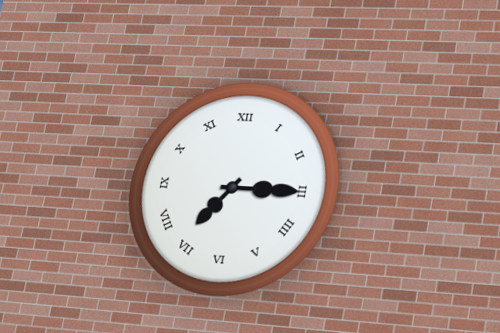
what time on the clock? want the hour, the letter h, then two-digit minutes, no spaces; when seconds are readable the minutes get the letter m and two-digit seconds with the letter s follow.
7h15
